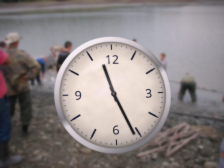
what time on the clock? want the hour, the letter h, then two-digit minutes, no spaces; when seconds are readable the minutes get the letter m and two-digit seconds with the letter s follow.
11h26
